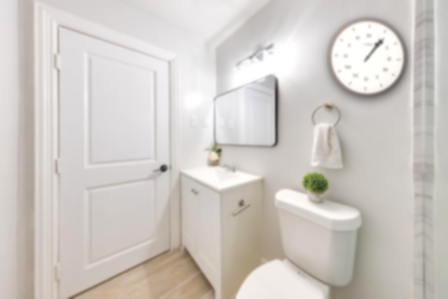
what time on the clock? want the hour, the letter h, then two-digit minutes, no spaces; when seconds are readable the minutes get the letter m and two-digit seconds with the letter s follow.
1h06
